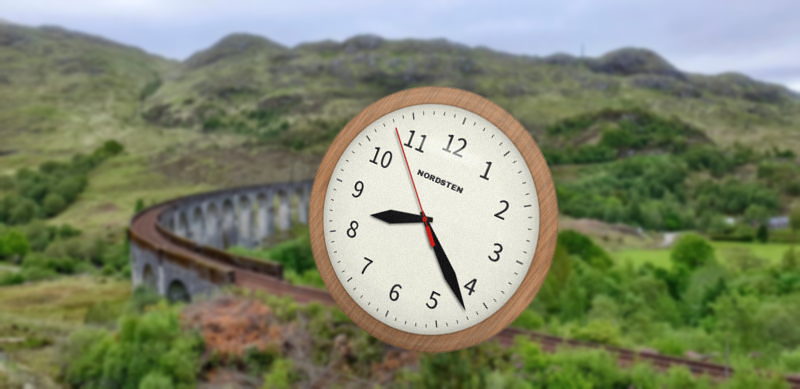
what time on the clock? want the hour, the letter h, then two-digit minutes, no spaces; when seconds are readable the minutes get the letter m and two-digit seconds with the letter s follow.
8h21m53s
